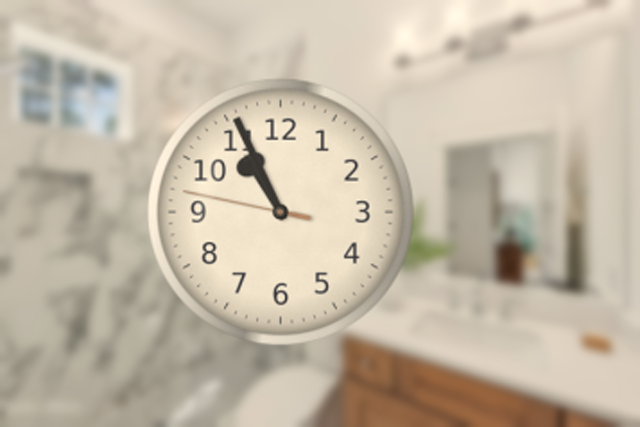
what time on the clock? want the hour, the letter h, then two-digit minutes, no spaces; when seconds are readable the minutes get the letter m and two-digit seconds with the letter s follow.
10h55m47s
